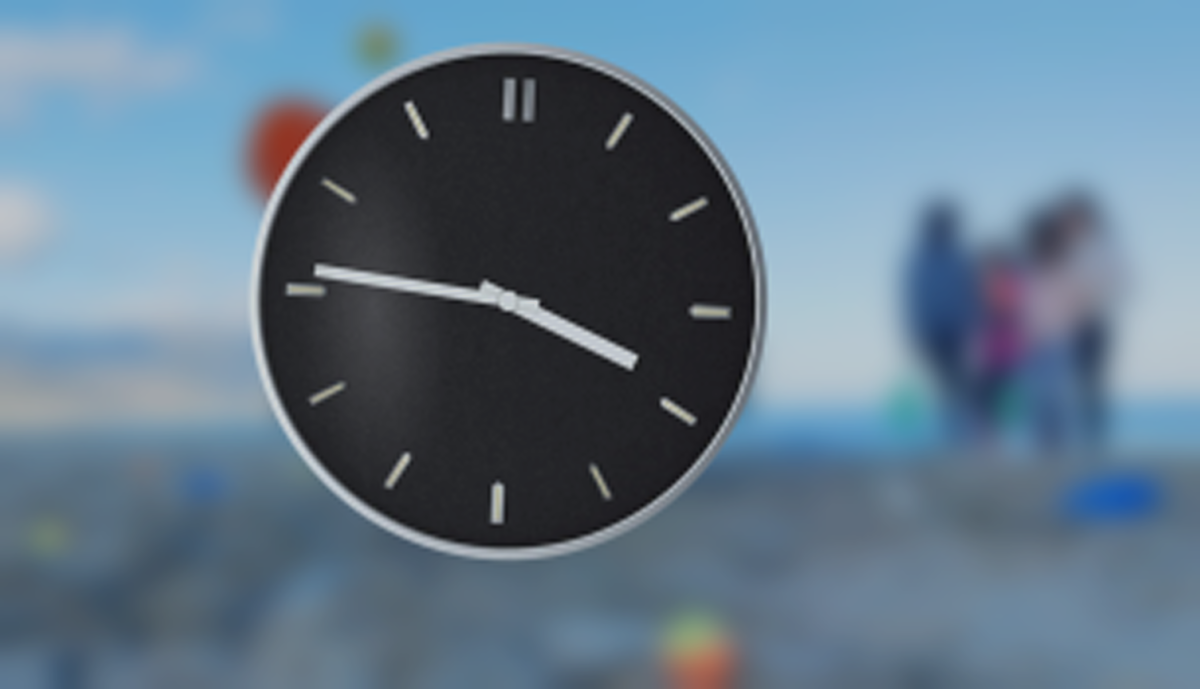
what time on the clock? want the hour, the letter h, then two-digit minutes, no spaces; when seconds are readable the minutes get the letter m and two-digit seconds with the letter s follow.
3h46
